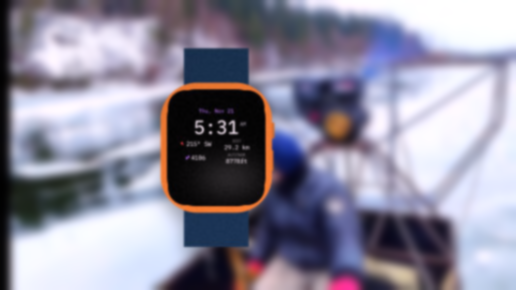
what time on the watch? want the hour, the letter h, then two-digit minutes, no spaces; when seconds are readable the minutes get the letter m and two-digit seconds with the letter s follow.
5h31
